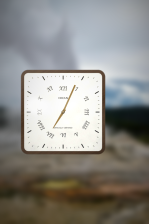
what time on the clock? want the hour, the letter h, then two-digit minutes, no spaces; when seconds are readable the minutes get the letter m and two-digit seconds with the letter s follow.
7h04
